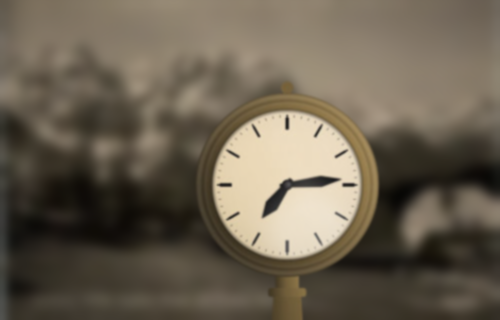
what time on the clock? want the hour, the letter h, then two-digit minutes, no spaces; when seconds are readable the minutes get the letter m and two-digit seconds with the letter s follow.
7h14
